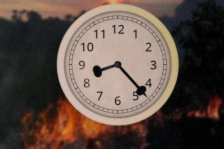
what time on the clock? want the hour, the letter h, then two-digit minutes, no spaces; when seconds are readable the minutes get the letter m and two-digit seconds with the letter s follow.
8h23
